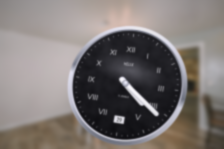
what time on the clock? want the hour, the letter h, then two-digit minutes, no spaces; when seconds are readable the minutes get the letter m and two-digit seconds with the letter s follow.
4h21
